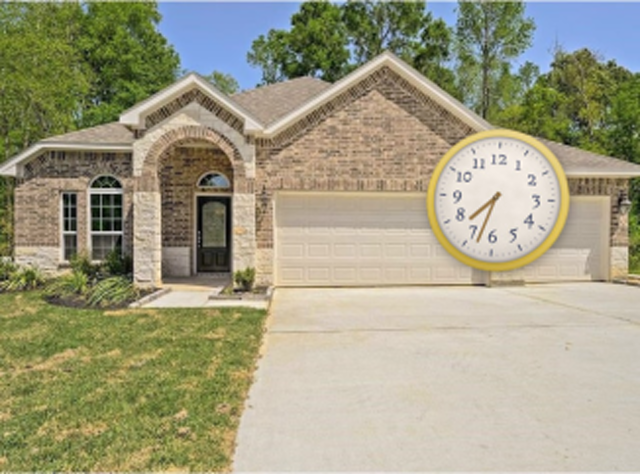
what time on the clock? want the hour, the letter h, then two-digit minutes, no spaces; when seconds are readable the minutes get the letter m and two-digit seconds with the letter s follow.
7h33
